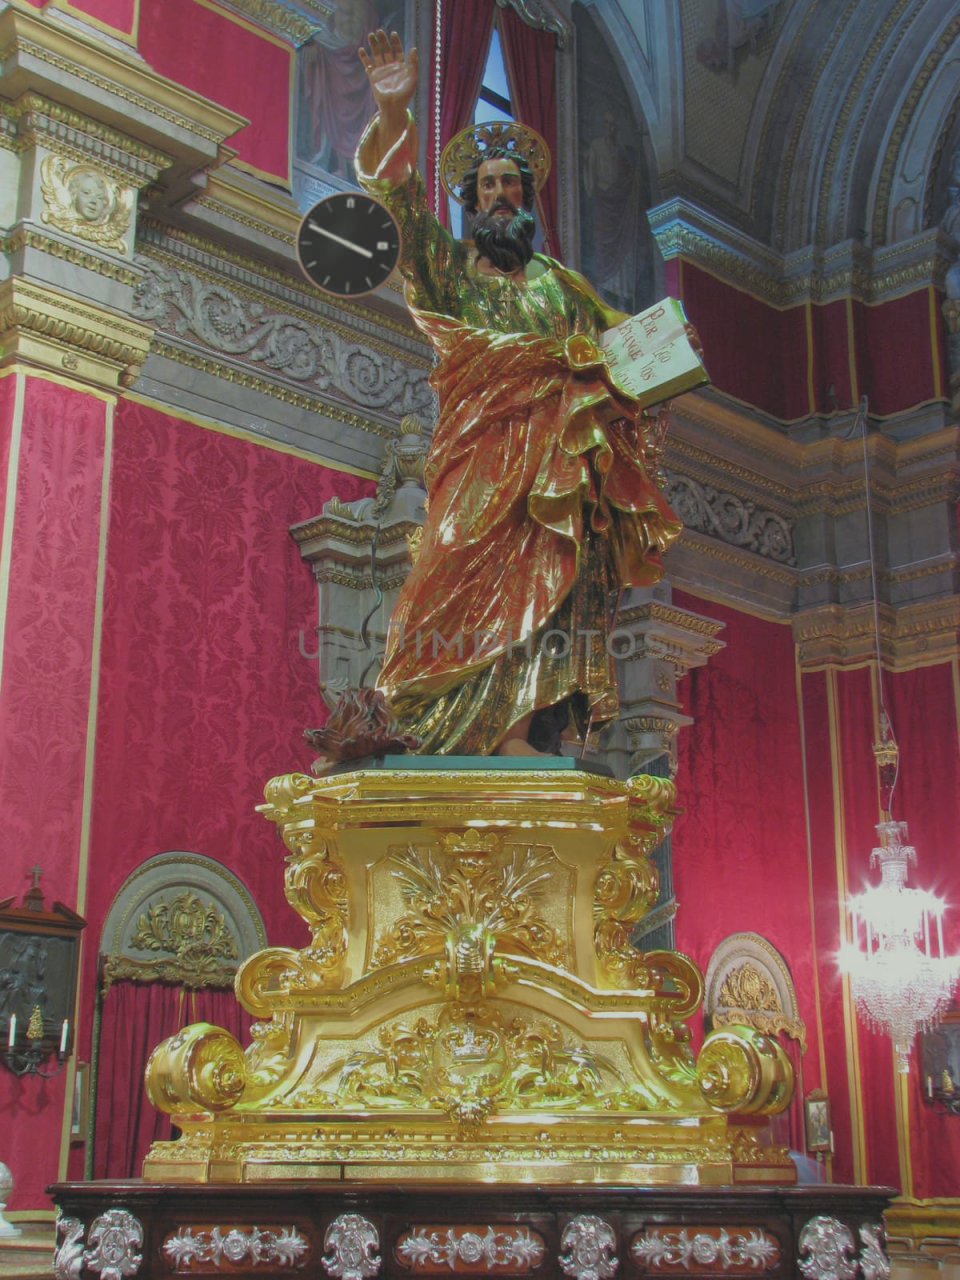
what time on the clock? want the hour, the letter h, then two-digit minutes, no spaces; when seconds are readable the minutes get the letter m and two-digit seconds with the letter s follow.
3h49
